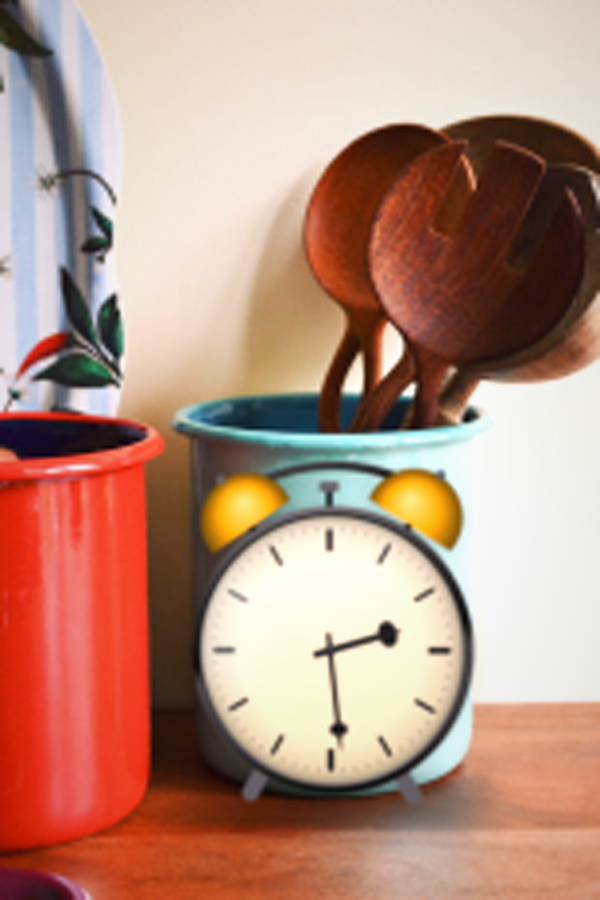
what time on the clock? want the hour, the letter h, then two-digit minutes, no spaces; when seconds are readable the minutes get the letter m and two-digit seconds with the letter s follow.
2h29
